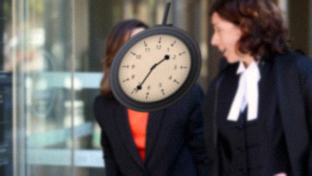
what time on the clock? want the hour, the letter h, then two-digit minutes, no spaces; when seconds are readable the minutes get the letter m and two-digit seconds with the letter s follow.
1h34
